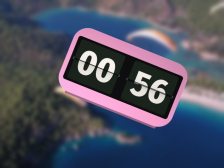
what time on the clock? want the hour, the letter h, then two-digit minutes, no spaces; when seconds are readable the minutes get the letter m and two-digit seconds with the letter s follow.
0h56
